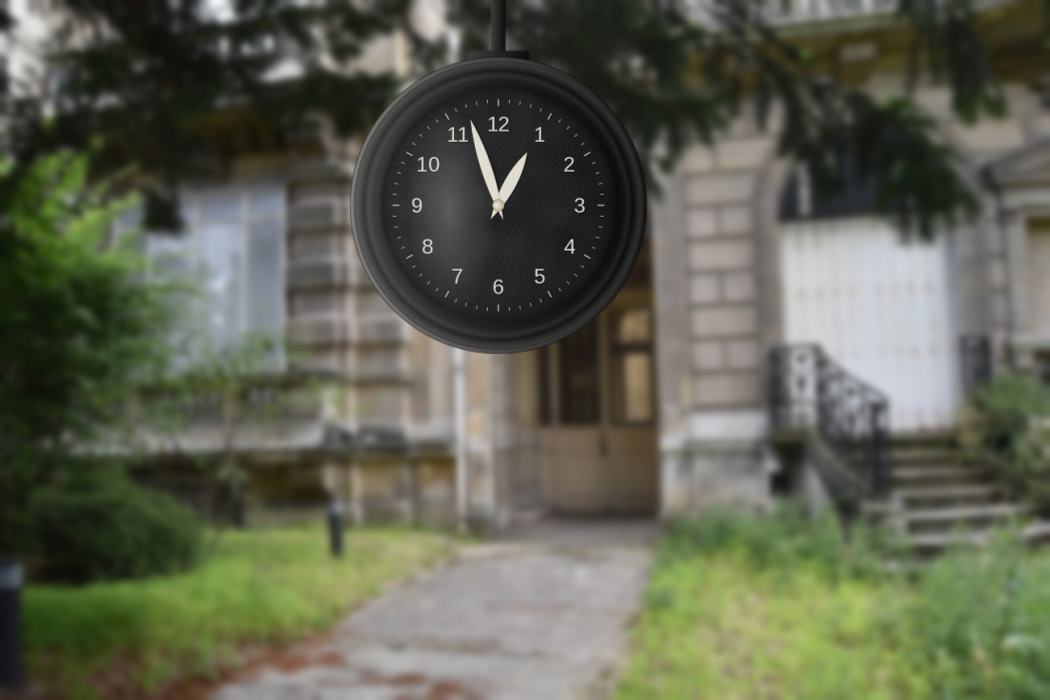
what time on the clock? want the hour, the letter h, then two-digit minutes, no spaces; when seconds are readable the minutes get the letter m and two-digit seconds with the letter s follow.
12h57
